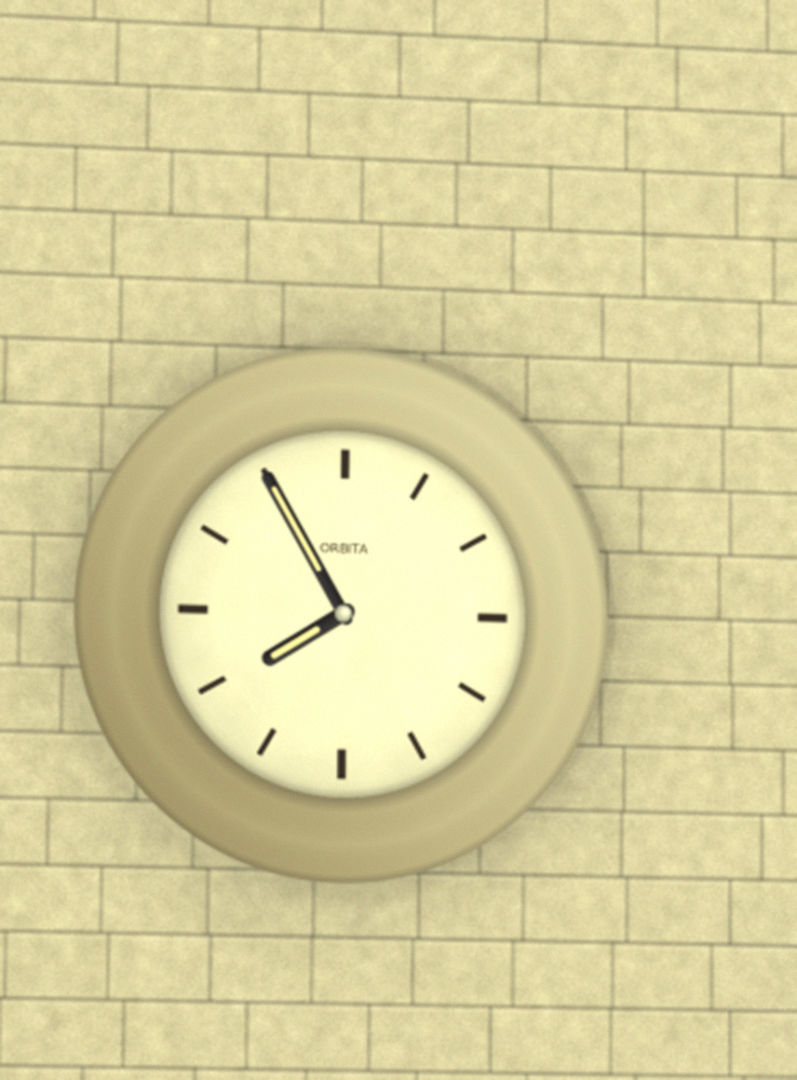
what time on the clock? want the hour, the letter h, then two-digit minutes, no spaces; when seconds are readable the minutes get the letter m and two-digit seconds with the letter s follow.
7h55
